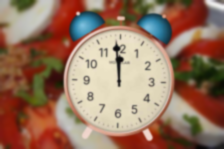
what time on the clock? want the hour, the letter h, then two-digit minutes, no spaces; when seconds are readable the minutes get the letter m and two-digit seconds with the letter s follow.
11h59
